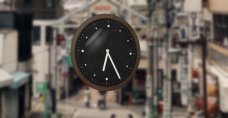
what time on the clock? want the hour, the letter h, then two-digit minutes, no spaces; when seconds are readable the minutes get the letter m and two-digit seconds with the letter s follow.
6h25
